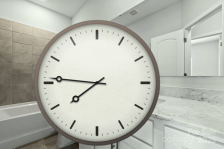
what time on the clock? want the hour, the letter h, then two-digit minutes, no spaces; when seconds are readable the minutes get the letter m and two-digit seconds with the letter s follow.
7h46
